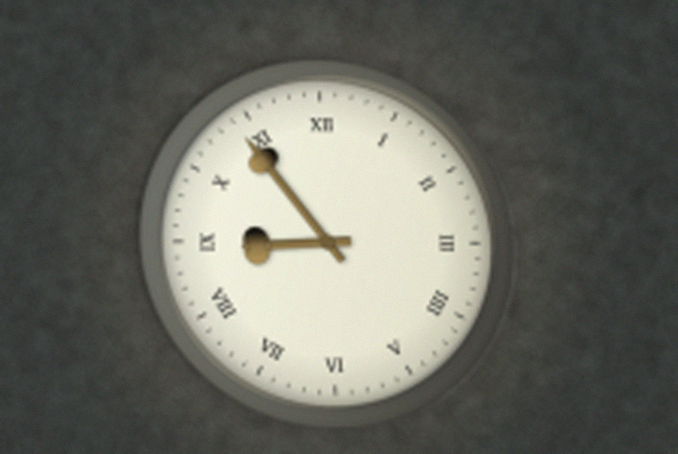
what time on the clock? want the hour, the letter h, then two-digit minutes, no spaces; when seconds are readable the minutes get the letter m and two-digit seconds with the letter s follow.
8h54
